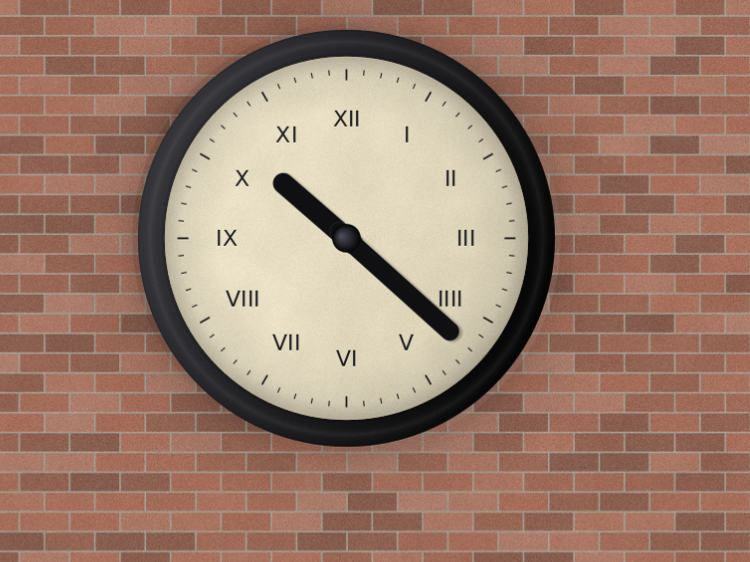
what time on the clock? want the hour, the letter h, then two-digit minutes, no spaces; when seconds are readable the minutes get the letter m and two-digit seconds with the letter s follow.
10h22
